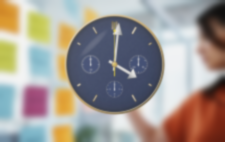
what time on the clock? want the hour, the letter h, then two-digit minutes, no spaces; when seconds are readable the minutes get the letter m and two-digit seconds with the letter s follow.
4h01
